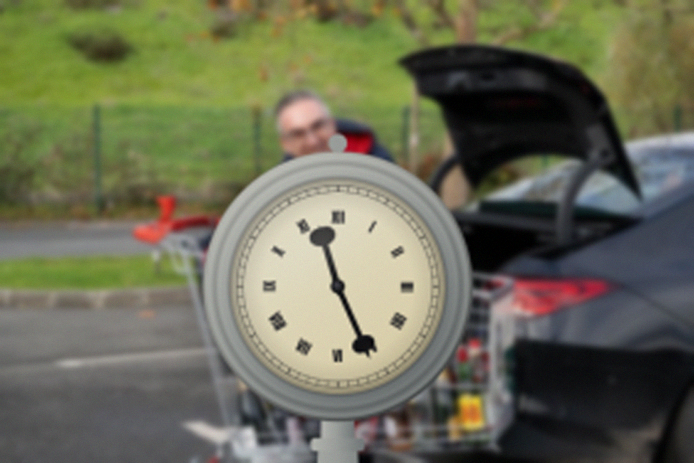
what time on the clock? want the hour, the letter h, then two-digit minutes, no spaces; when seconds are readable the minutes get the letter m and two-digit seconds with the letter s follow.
11h26
